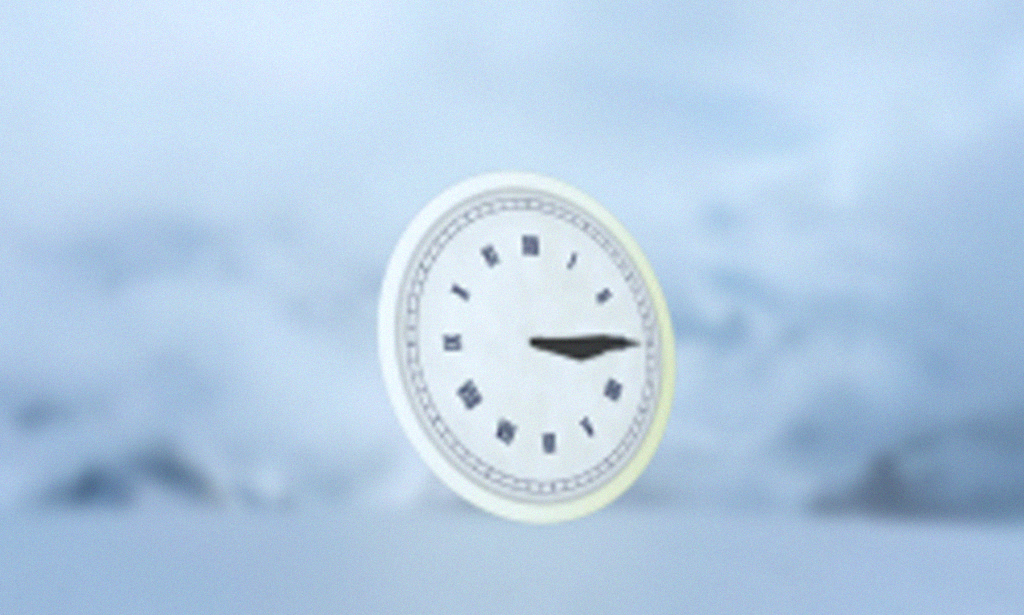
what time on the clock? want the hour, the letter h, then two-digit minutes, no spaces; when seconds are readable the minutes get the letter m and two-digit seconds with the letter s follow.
3h15
